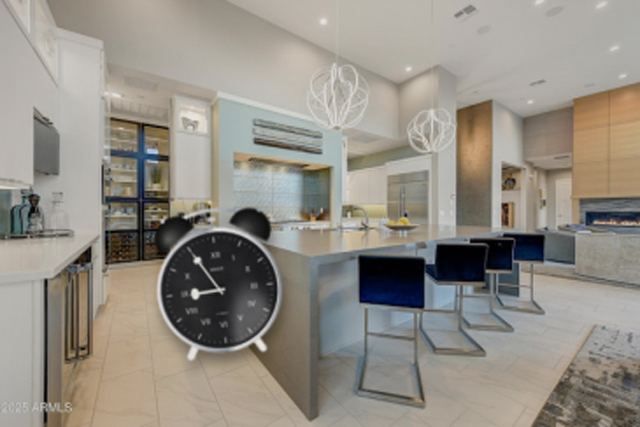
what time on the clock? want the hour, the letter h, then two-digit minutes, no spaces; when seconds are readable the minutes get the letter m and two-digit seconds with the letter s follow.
8h55
